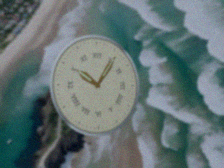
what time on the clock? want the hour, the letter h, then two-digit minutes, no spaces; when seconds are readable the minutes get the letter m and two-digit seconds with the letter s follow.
10h06
